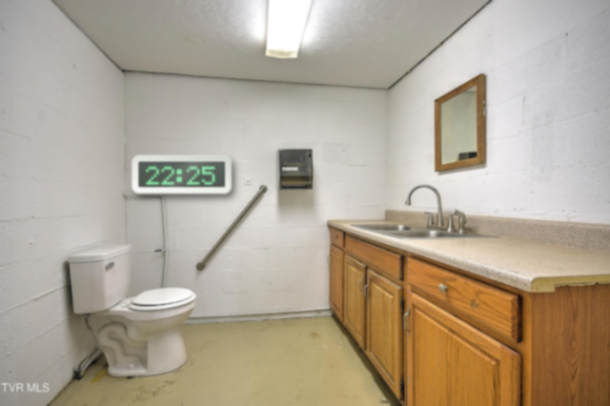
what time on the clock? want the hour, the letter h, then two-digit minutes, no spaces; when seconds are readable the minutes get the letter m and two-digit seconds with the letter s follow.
22h25
